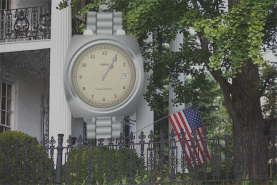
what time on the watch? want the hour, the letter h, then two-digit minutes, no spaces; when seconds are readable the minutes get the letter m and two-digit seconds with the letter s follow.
1h05
